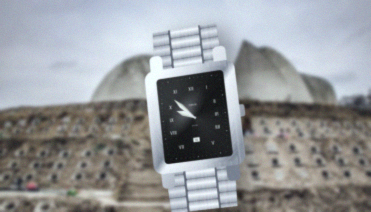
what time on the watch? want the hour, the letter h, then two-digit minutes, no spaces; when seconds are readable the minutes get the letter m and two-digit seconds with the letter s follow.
9h53
